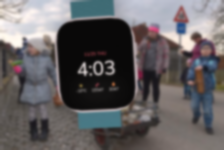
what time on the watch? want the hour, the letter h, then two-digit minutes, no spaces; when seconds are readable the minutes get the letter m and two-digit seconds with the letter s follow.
4h03
